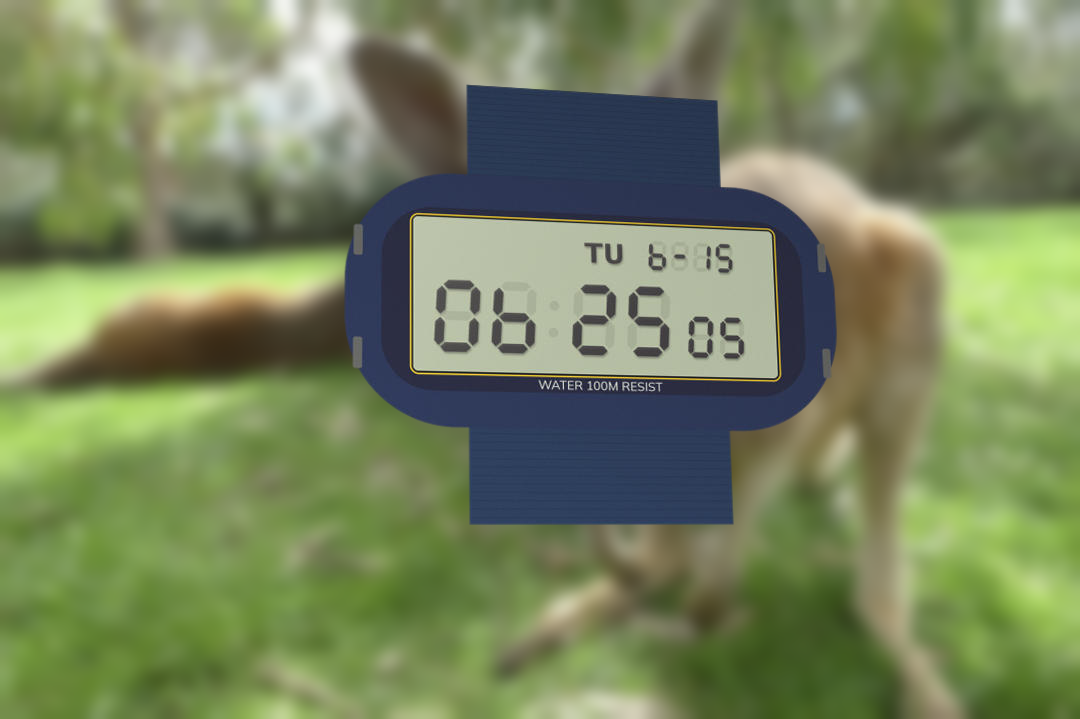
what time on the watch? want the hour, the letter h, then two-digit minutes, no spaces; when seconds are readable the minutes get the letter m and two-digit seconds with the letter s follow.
6h25m05s
